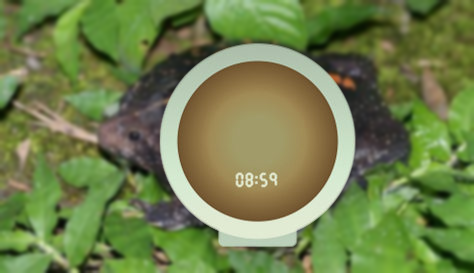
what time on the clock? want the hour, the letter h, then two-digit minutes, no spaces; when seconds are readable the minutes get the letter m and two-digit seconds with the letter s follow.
8h59
